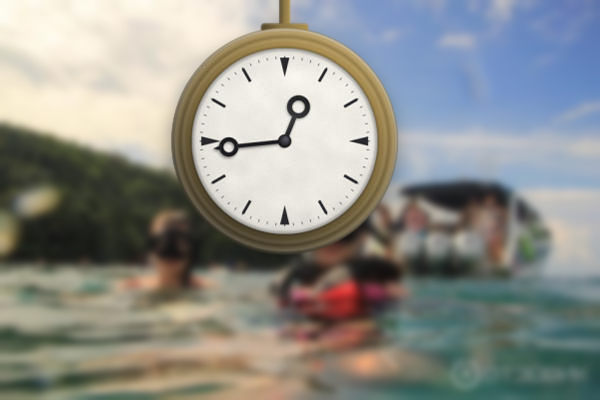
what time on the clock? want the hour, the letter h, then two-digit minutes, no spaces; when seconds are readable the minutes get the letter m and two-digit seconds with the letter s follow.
12h44
